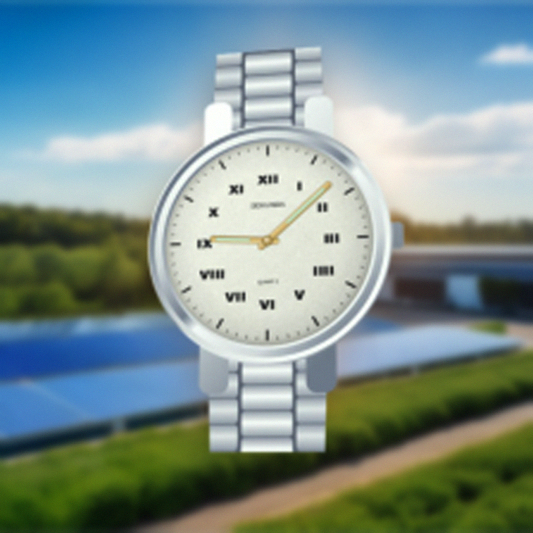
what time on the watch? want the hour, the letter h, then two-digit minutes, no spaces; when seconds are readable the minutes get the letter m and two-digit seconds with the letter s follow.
9h08
